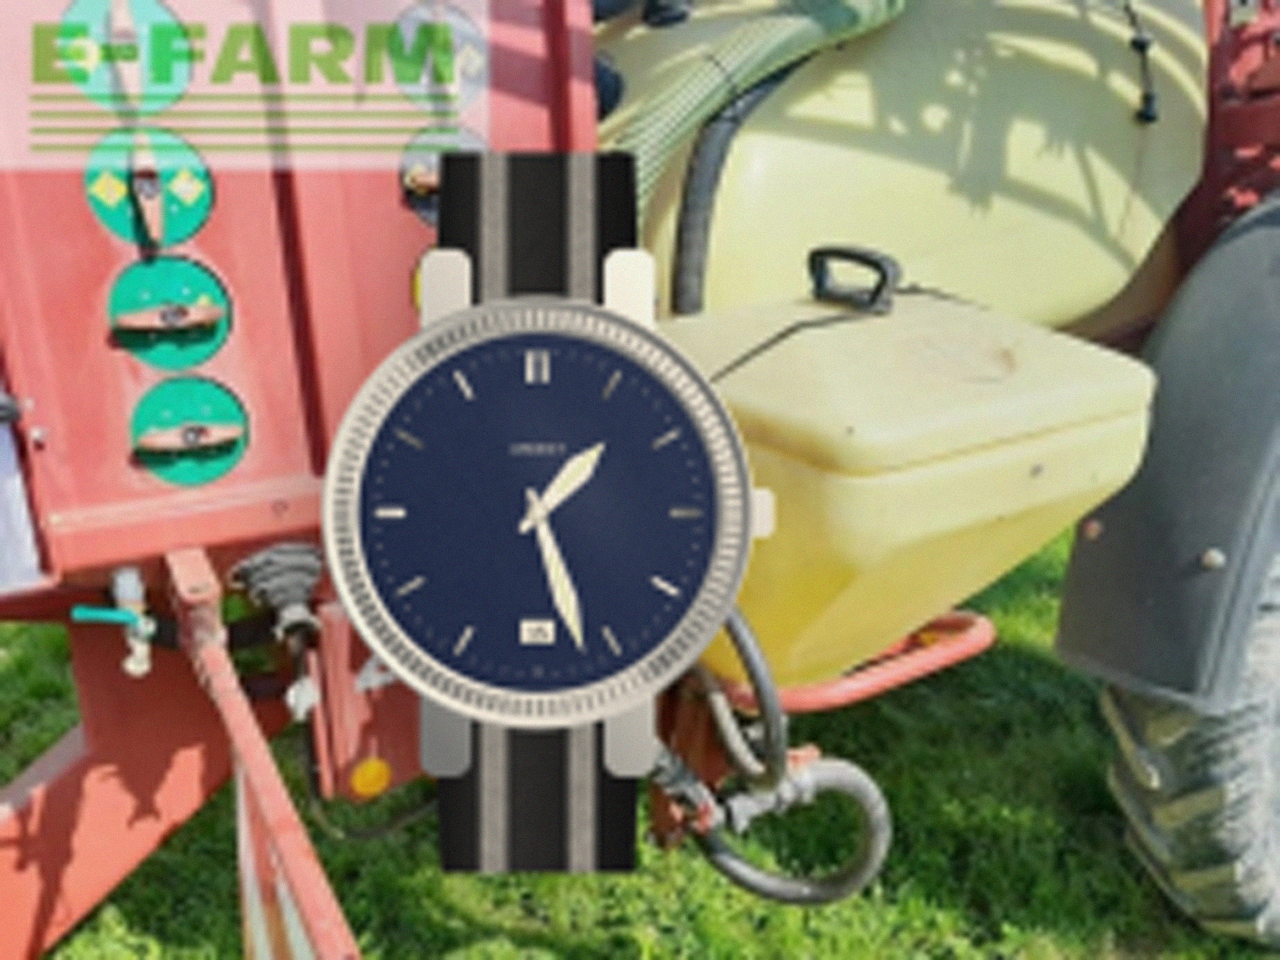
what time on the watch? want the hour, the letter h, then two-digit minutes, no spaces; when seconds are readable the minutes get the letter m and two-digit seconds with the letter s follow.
1h27
